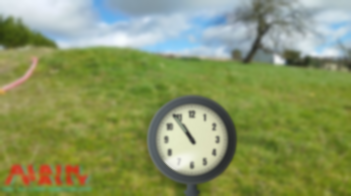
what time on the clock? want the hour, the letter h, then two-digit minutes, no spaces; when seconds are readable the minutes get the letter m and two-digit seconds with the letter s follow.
10h54
